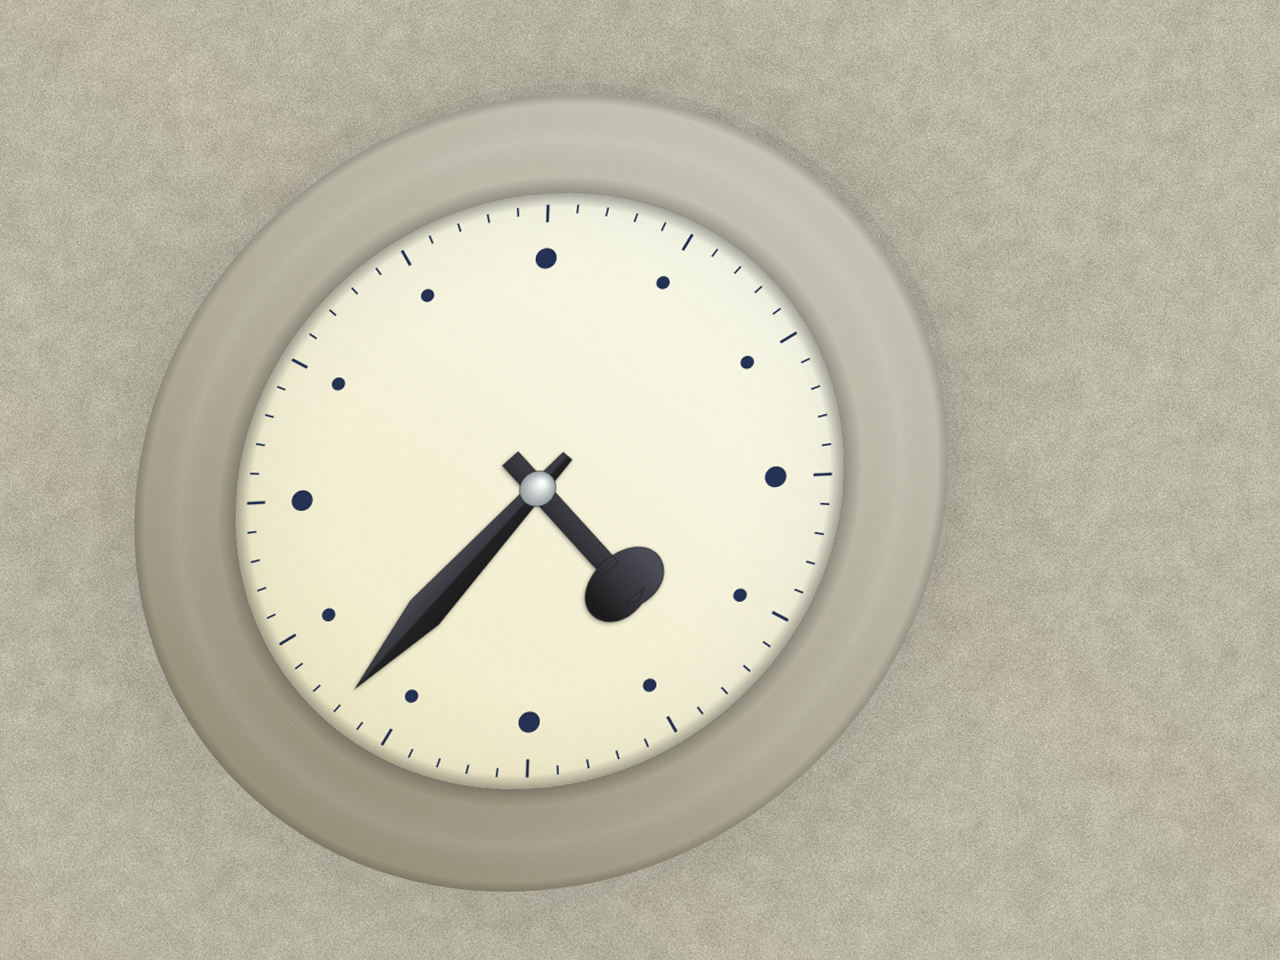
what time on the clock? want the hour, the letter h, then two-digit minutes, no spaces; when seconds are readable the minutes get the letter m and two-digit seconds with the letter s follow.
4h37
